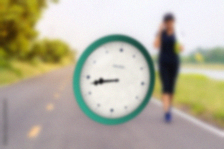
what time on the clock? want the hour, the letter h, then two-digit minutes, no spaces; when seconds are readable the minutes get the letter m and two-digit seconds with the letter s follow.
8h43
